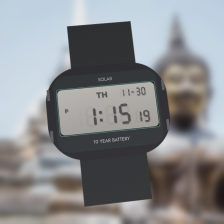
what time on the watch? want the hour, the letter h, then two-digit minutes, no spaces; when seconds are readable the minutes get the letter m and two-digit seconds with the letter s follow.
1h15m19s
